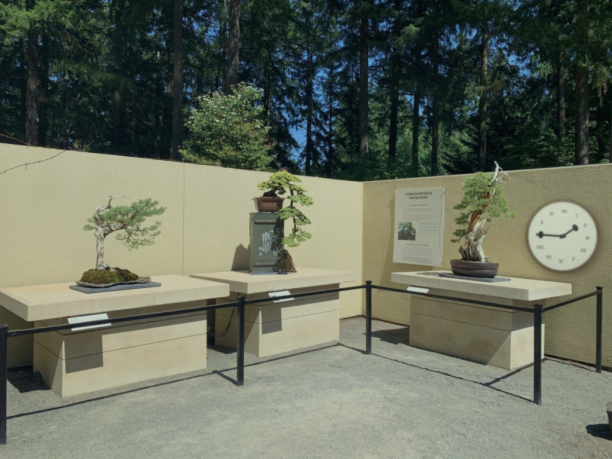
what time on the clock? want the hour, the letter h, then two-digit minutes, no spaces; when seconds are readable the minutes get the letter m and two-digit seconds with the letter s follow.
1h45
